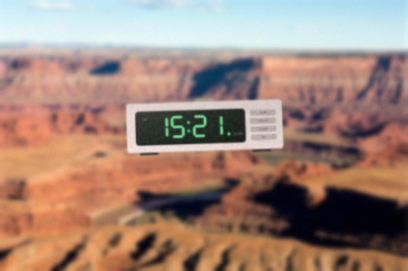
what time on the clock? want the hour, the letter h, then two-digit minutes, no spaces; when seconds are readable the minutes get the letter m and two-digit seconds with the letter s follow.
15h21
